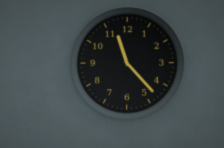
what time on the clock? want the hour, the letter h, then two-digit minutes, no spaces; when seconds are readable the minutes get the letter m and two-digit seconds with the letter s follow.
11h23
